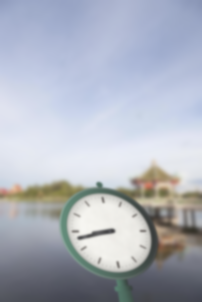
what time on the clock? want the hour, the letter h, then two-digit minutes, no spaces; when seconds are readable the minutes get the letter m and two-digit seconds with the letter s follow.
8h43
